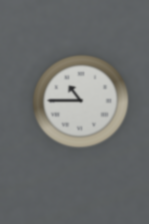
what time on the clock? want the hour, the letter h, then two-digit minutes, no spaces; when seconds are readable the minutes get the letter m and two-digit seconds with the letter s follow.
10h45
